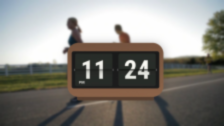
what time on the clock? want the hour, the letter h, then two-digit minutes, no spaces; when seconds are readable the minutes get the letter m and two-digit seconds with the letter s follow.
11h24
